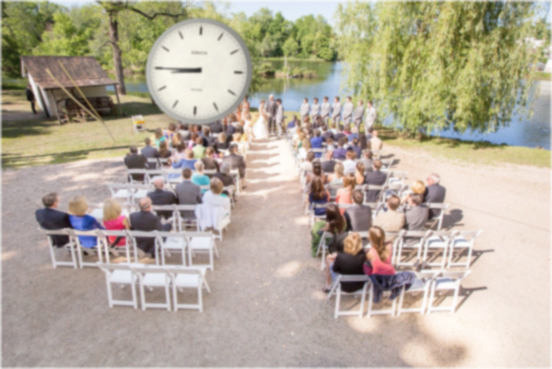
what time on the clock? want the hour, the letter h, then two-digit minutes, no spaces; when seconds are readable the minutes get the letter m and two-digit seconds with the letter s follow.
8h45
